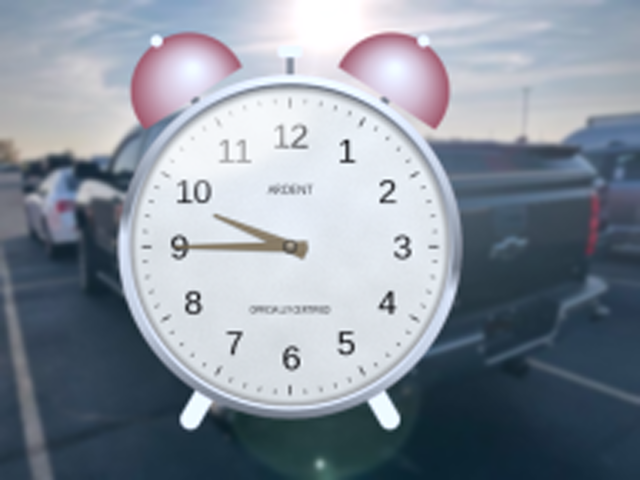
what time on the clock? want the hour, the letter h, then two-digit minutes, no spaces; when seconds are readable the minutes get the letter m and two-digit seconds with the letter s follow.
9h45
